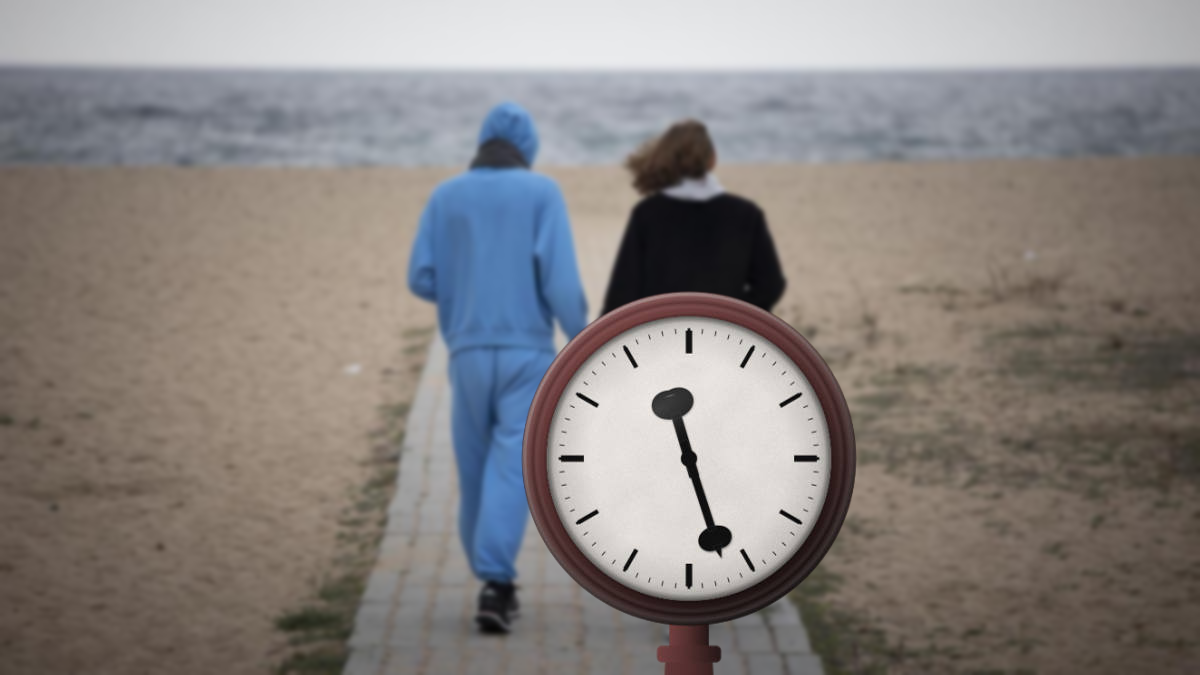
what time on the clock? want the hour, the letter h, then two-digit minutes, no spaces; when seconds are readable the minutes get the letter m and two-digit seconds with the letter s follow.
11h27
